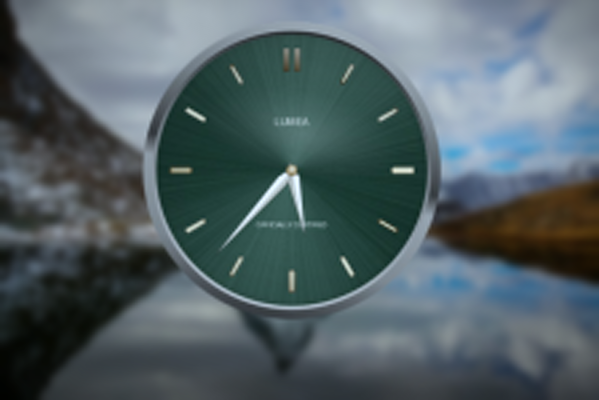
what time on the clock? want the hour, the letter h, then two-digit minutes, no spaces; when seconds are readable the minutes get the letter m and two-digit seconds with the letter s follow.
5h37
